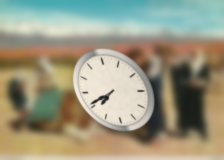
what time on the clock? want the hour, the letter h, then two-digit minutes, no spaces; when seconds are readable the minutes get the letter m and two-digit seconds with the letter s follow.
7h41
